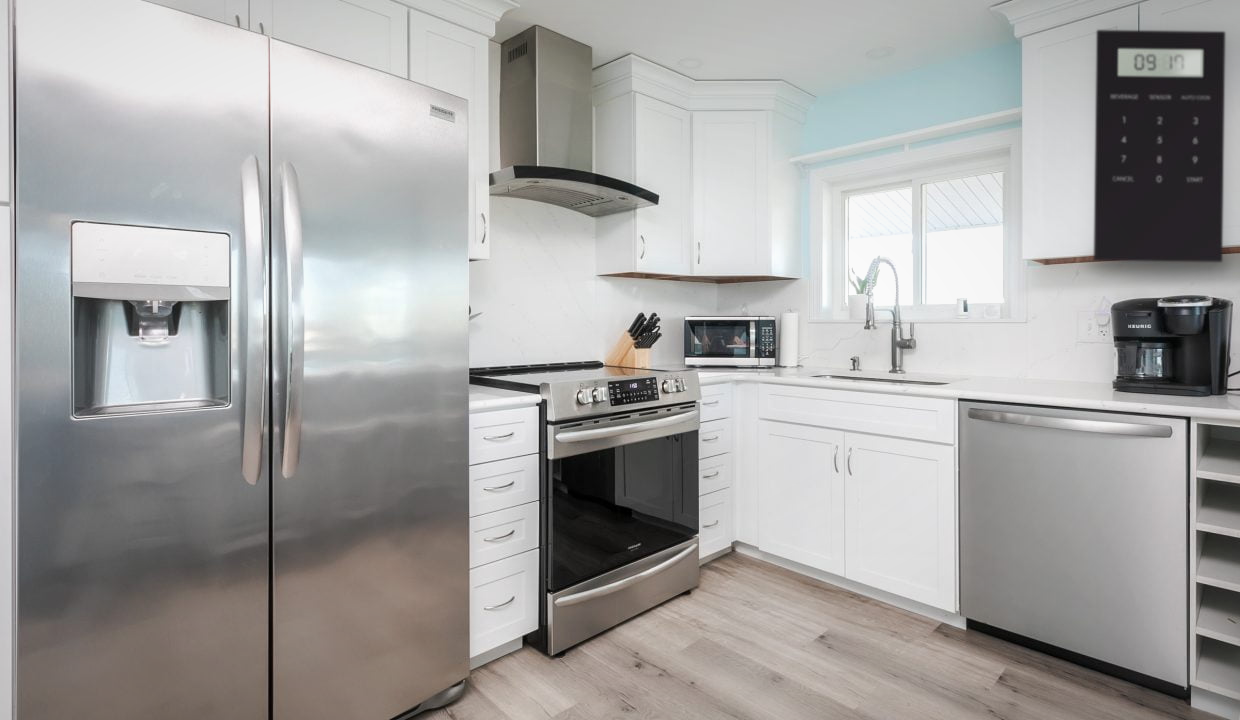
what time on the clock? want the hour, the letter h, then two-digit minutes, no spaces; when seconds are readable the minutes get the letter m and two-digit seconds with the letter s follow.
9h17
